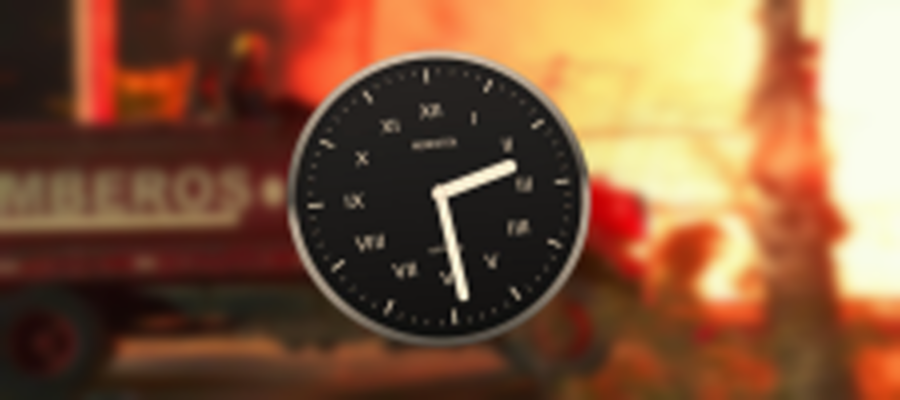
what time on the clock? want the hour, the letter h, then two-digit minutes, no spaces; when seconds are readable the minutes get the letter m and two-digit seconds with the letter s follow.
2h29
